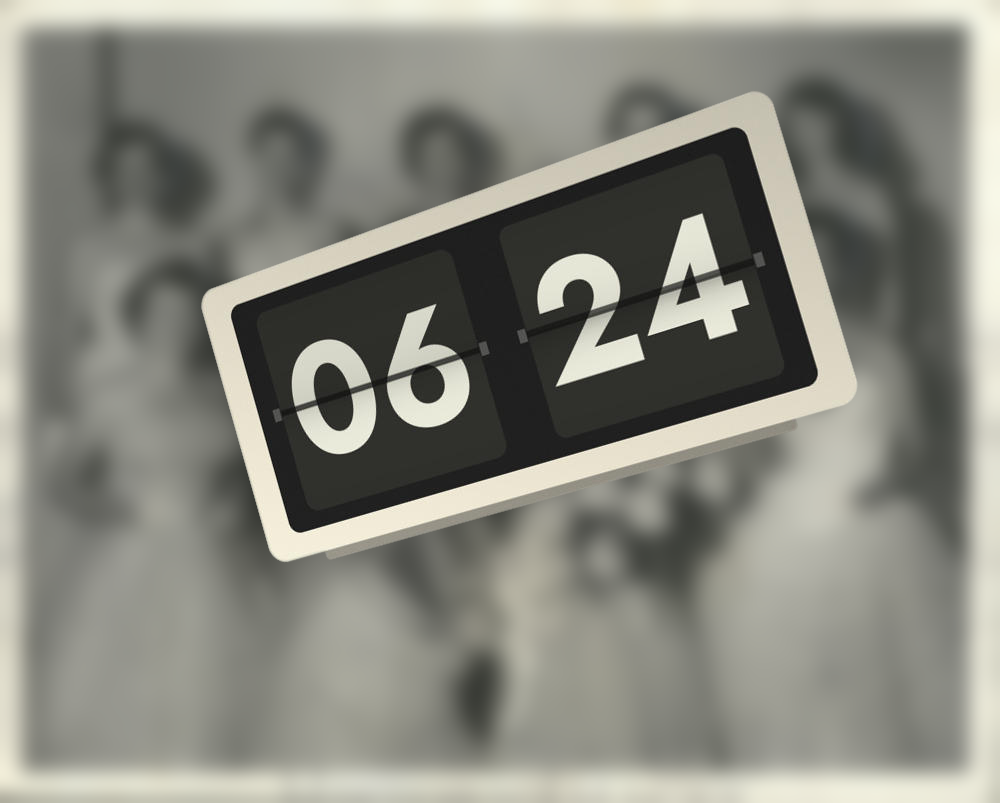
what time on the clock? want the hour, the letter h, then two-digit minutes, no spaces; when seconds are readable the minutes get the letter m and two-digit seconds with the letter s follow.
6h24
